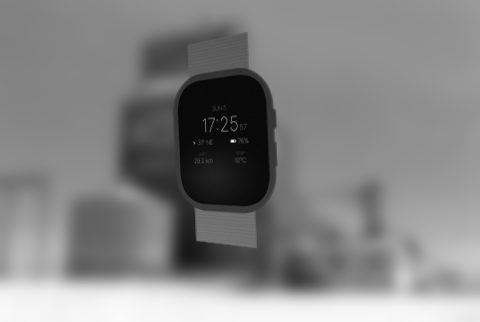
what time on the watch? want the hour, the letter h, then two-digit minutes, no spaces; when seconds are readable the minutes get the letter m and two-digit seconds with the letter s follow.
17h25
